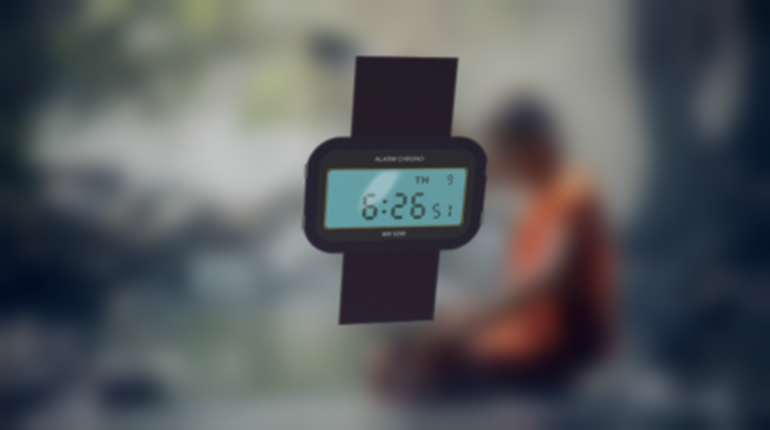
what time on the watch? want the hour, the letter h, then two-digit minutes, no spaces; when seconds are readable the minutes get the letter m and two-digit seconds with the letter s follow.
6h26m51s
